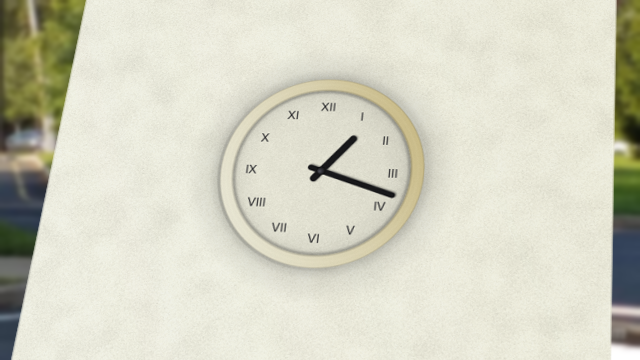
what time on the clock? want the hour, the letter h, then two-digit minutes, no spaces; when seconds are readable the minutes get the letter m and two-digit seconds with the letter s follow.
1h18
